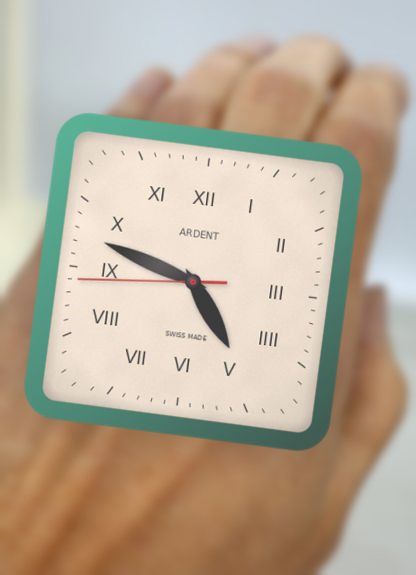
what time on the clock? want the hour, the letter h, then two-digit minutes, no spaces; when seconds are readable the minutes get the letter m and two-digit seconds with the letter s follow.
4h47m44s
